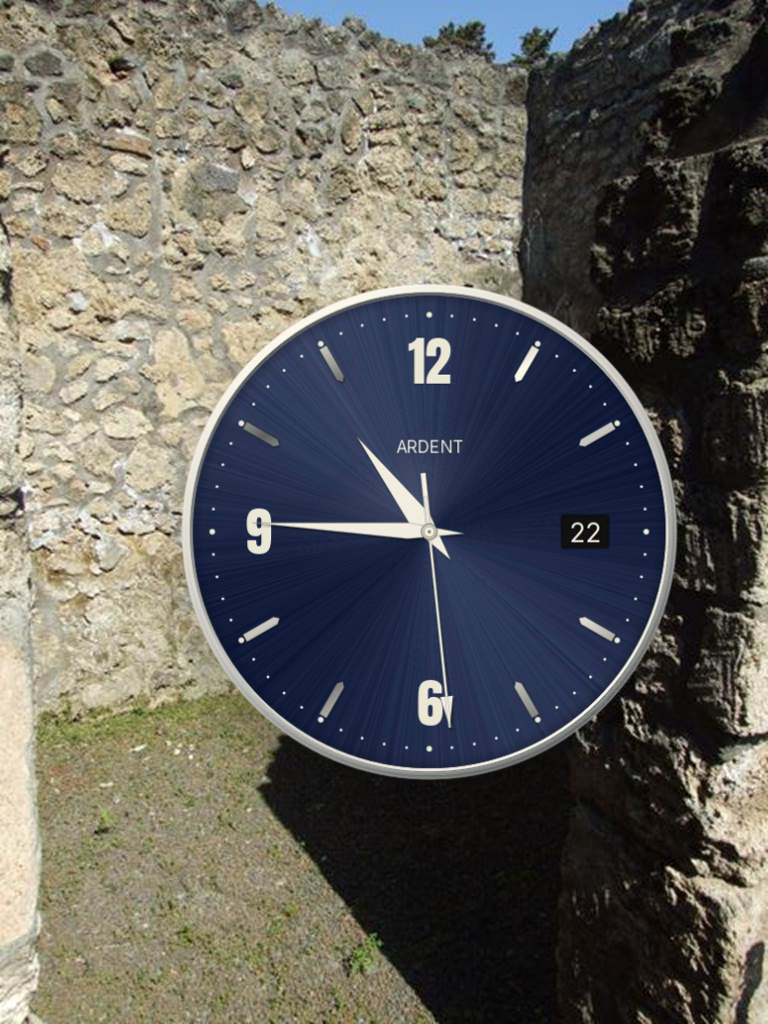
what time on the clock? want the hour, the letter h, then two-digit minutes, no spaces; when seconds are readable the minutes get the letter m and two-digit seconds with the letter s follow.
10h45m29s
